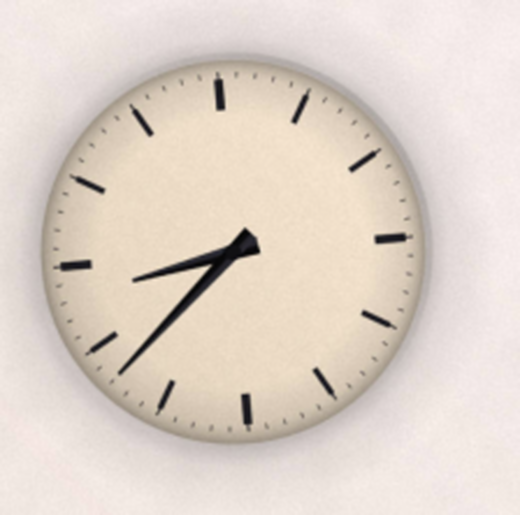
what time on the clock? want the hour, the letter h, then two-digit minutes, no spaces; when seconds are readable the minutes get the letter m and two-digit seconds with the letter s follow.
8h38
